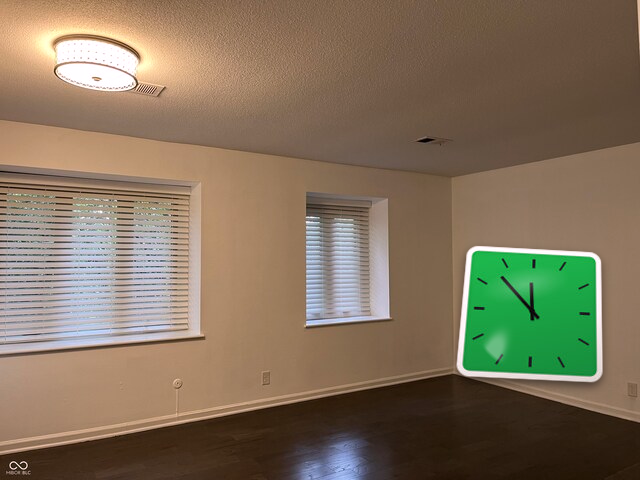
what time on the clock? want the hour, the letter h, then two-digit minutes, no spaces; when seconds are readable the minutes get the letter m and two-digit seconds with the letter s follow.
11h53
